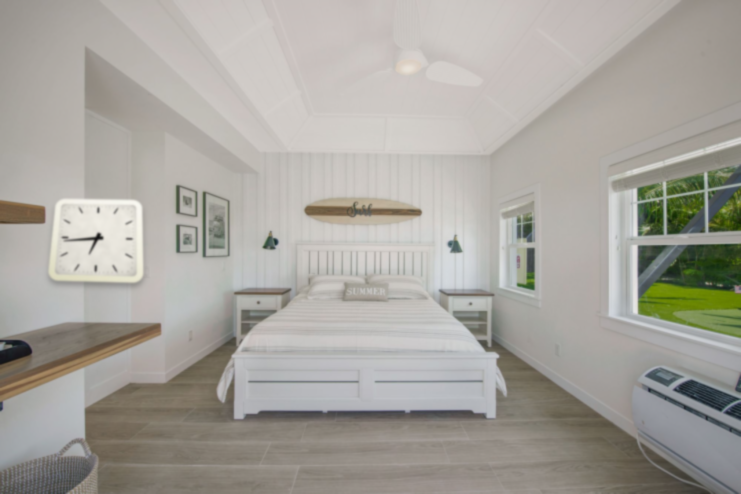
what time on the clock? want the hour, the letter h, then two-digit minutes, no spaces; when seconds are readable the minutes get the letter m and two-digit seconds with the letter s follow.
6h44
